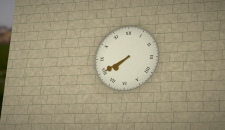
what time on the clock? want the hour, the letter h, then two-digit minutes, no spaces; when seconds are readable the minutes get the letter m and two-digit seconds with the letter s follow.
7h40
